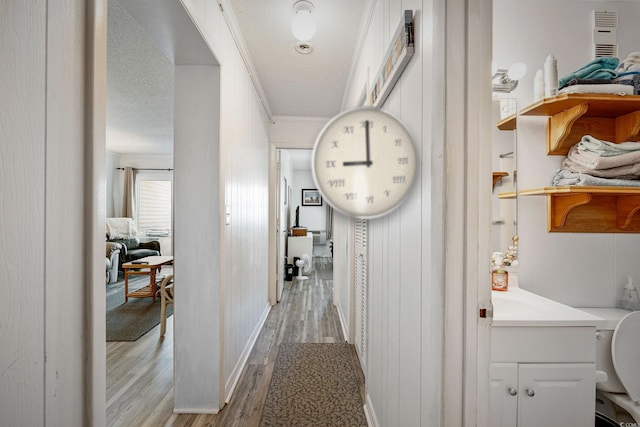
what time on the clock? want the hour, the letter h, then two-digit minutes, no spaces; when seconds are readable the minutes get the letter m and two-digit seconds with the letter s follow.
9h00
